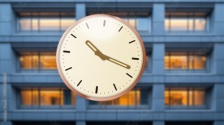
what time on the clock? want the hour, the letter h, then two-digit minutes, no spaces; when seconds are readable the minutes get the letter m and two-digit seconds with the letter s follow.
10h18
